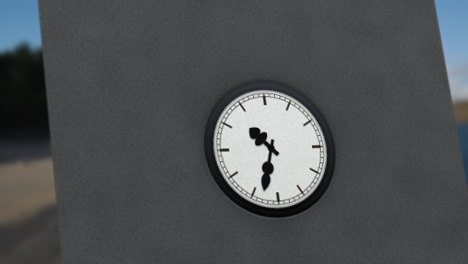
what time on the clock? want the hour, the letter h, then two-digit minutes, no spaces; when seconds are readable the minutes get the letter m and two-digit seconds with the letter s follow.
10h33
